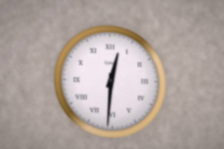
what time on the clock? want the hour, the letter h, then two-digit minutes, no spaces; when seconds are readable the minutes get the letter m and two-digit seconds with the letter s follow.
12h31
